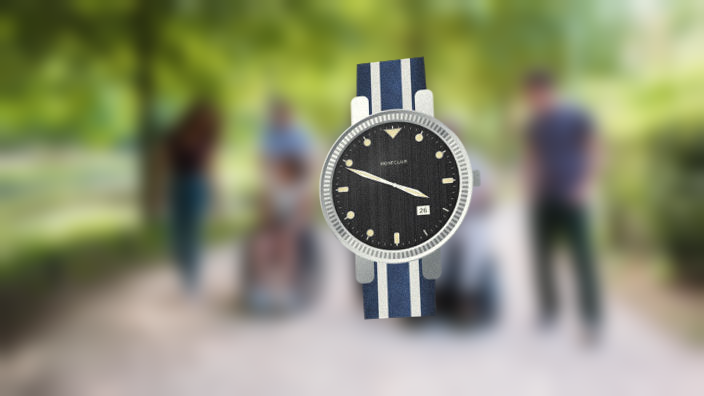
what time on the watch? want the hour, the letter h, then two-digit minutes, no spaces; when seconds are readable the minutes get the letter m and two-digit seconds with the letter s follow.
3h49
